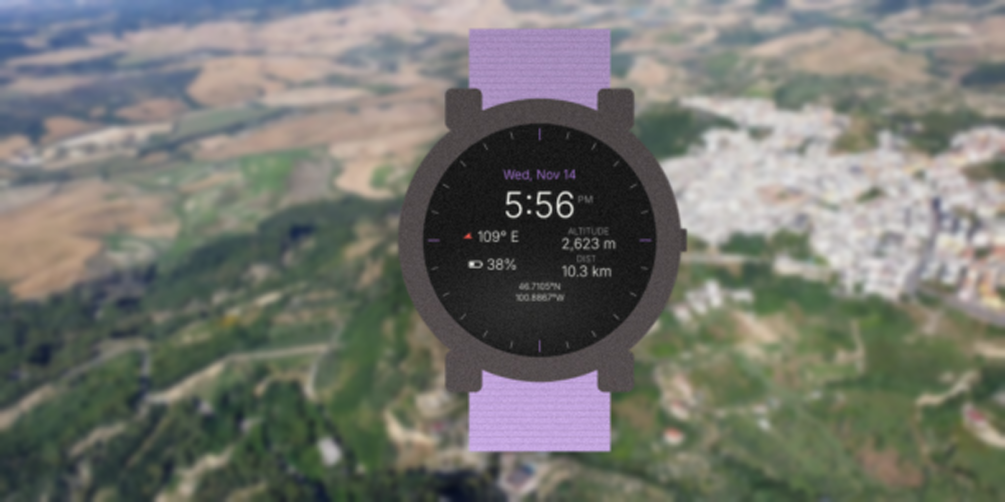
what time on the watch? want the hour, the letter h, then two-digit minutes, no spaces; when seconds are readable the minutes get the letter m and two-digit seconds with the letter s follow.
5h56
